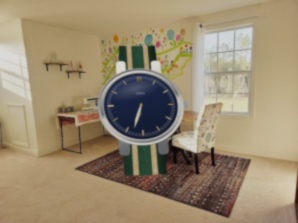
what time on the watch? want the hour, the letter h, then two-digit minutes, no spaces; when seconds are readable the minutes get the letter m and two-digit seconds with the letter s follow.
6h33
